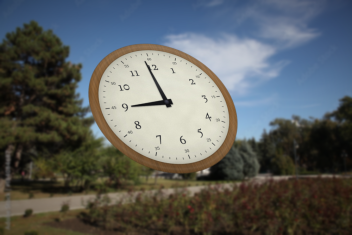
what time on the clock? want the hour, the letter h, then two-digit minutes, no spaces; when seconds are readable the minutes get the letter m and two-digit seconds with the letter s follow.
8h59
